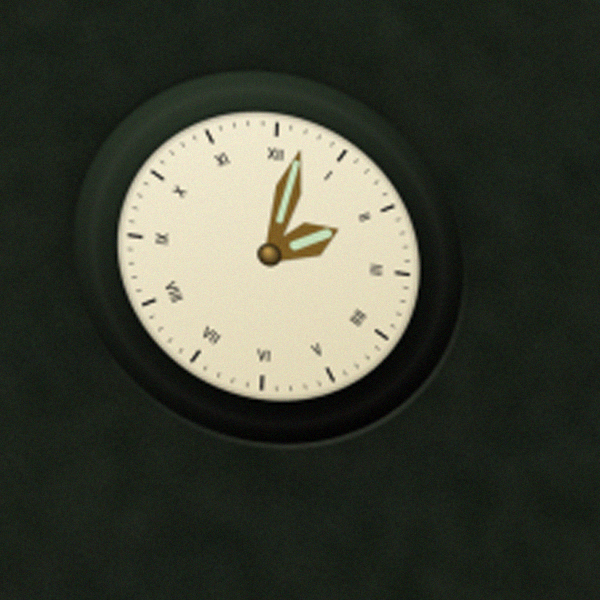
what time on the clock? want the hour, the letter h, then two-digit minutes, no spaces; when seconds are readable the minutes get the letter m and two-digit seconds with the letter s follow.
2h02
